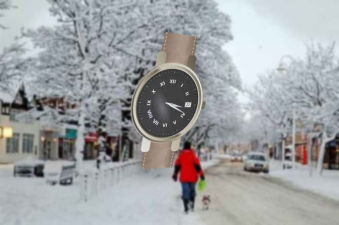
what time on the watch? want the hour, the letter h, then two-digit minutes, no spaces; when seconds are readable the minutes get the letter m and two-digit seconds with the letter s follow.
3h19
